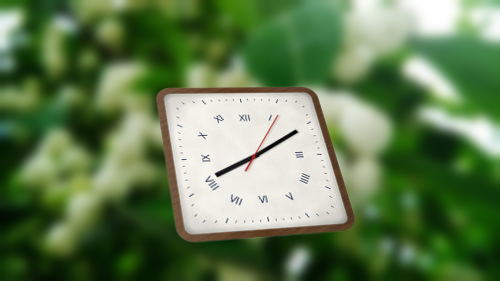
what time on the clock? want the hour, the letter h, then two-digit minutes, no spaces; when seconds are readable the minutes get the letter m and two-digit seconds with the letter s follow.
8h10m06s
